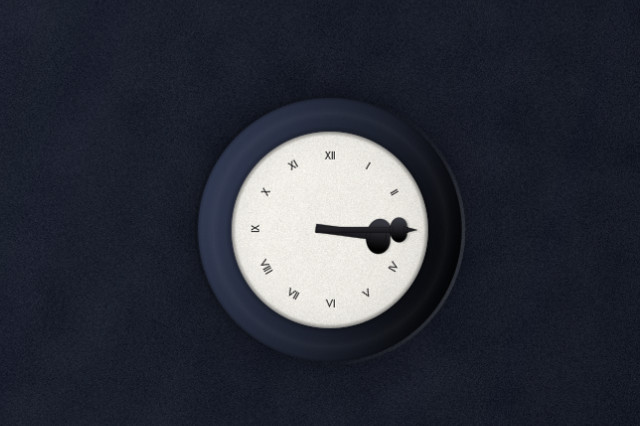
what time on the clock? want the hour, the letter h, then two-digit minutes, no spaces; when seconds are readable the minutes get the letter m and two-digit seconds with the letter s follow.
3h15
